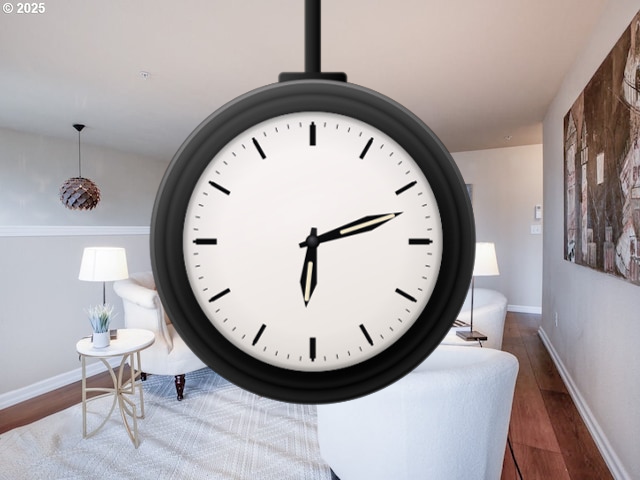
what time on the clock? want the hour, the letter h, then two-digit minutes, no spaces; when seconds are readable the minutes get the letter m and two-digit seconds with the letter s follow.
6h12
